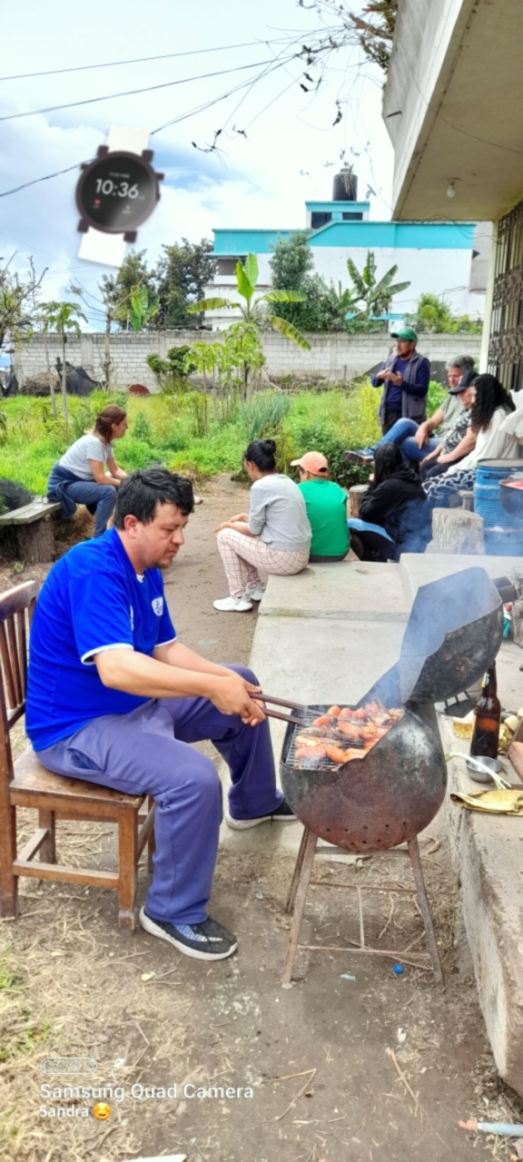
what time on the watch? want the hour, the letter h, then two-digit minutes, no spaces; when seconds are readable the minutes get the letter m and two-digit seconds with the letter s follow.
10h36
